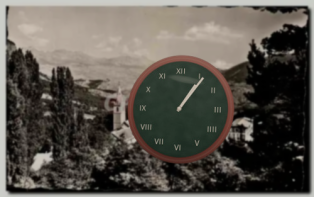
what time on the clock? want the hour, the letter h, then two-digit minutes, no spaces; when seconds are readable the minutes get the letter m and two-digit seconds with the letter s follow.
1h06
